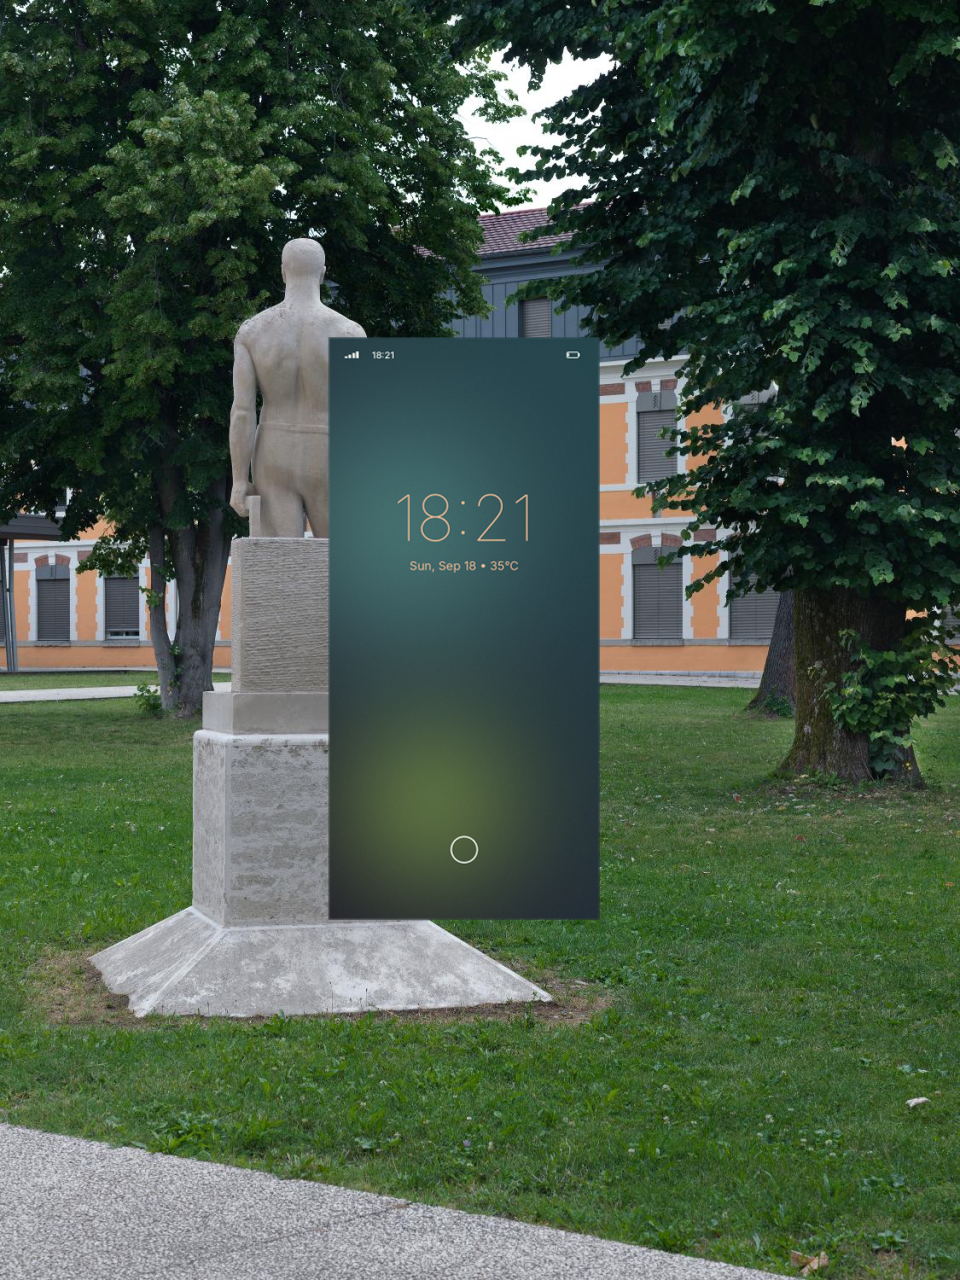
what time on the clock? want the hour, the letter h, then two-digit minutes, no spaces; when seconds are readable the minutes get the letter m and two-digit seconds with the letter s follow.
18h21
